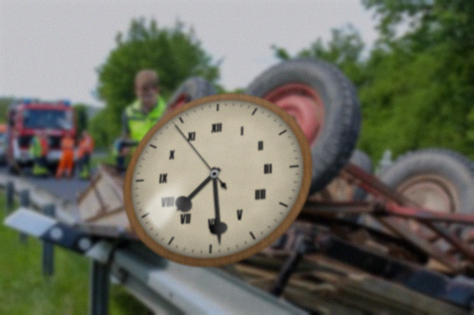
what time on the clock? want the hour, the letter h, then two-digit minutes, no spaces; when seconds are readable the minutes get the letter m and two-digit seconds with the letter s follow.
7h28m54s
